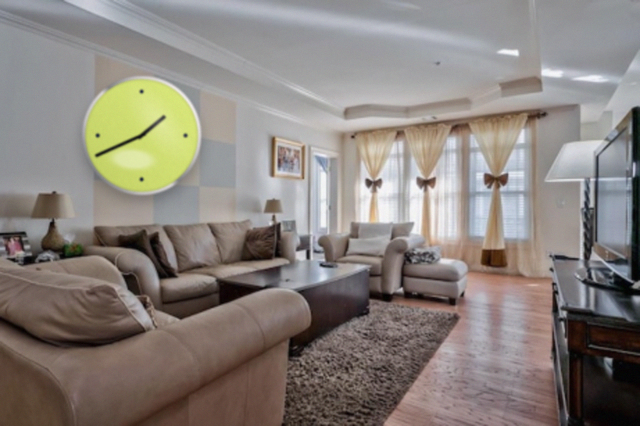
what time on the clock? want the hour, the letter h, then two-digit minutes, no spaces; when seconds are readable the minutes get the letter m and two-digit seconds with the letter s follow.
1h41
